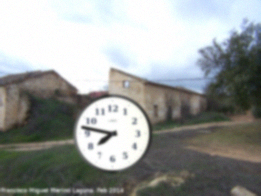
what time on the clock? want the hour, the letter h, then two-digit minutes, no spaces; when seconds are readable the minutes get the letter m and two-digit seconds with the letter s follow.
7h47
